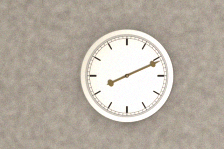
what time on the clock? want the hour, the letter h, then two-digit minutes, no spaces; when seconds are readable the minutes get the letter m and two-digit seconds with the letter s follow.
8h11
